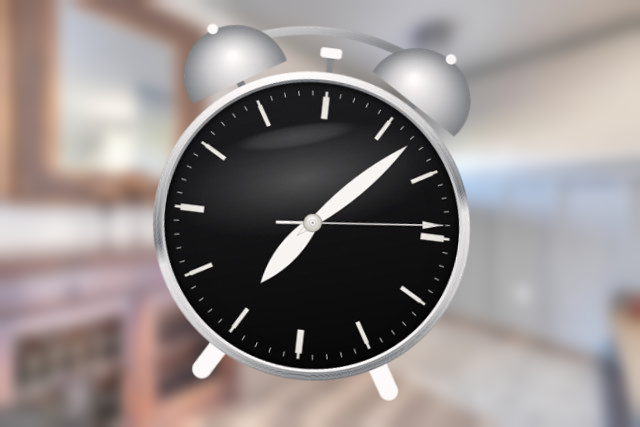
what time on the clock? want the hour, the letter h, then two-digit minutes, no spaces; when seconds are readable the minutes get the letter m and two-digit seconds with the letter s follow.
7h07m14s
